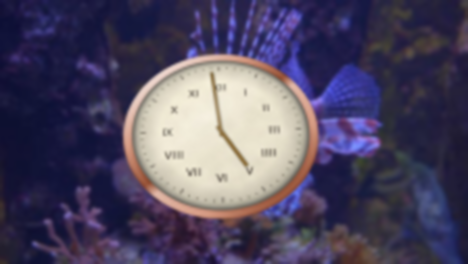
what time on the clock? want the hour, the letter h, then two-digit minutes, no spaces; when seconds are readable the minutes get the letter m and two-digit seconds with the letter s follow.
4h59
